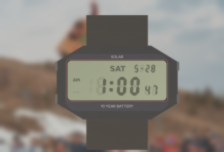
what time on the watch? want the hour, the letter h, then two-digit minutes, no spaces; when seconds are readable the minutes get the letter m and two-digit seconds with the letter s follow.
1h00m47s
